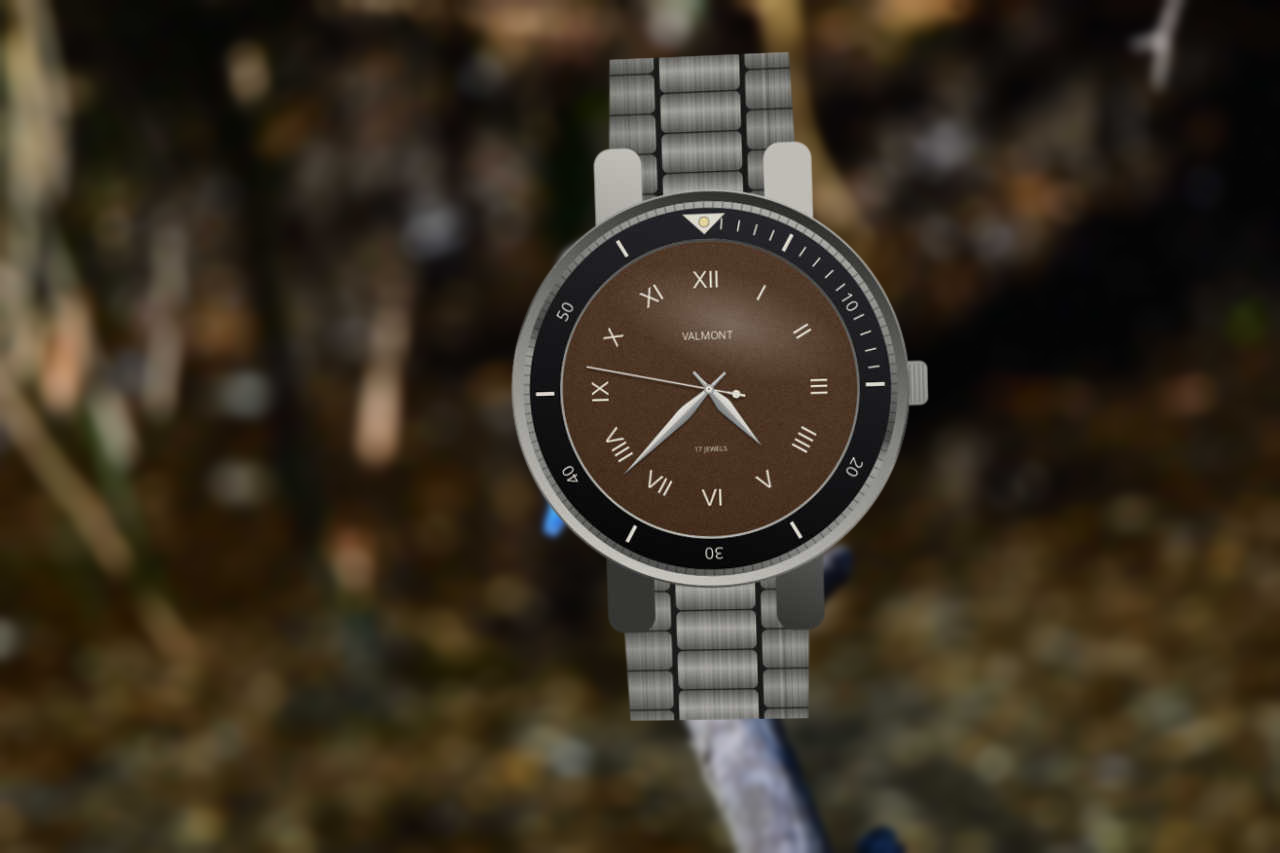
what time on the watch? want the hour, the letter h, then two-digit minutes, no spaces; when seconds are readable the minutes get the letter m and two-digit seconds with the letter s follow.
4h37m47s
